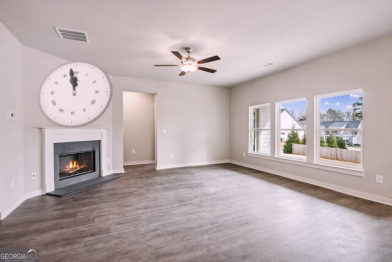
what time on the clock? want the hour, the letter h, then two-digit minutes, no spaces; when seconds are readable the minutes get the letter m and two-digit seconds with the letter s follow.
11h58
